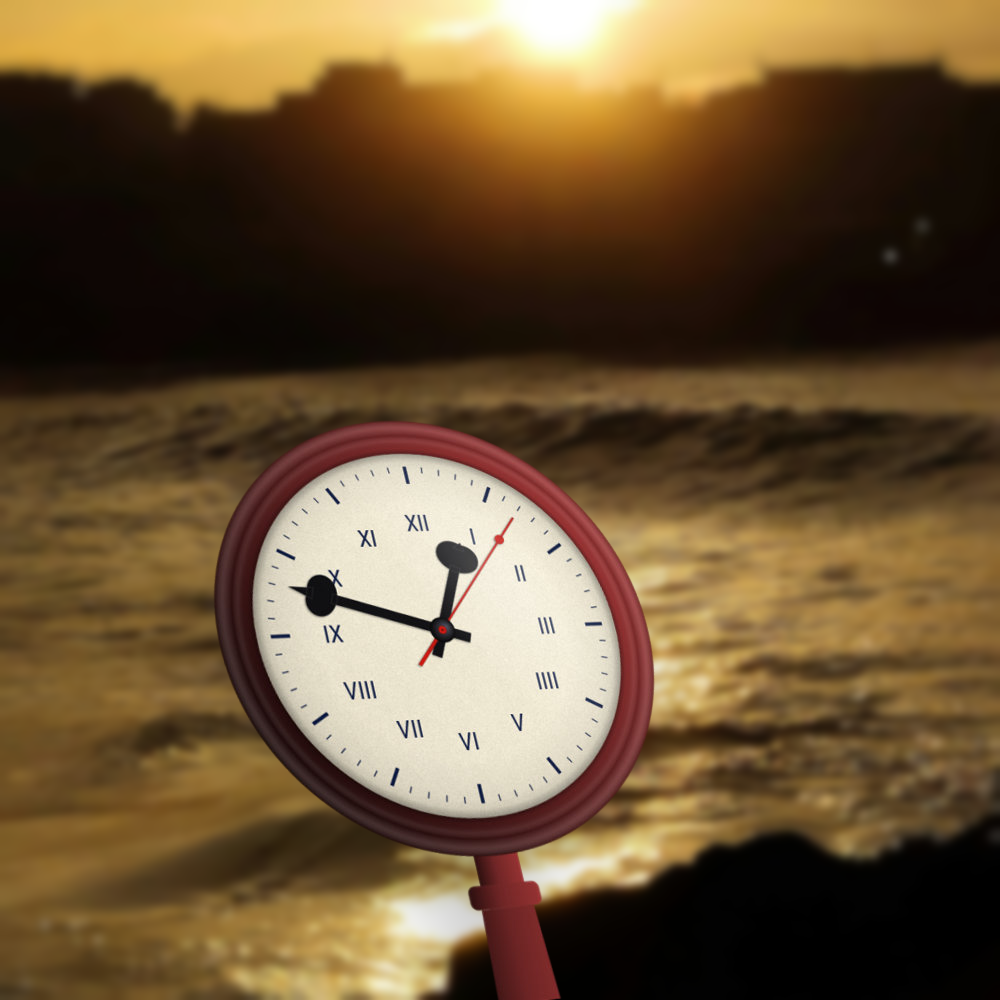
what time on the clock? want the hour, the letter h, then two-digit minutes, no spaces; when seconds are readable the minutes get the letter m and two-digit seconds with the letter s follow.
12h48m07s
